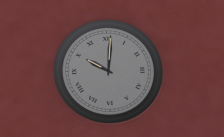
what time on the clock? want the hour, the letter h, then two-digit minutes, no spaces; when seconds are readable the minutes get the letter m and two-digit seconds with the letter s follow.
10h01
